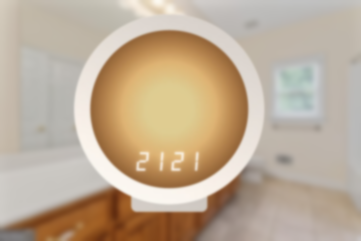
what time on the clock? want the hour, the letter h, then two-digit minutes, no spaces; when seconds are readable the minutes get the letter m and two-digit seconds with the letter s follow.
21h21
